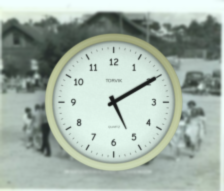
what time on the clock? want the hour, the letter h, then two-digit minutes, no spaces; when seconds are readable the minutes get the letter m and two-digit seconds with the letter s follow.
5h10
